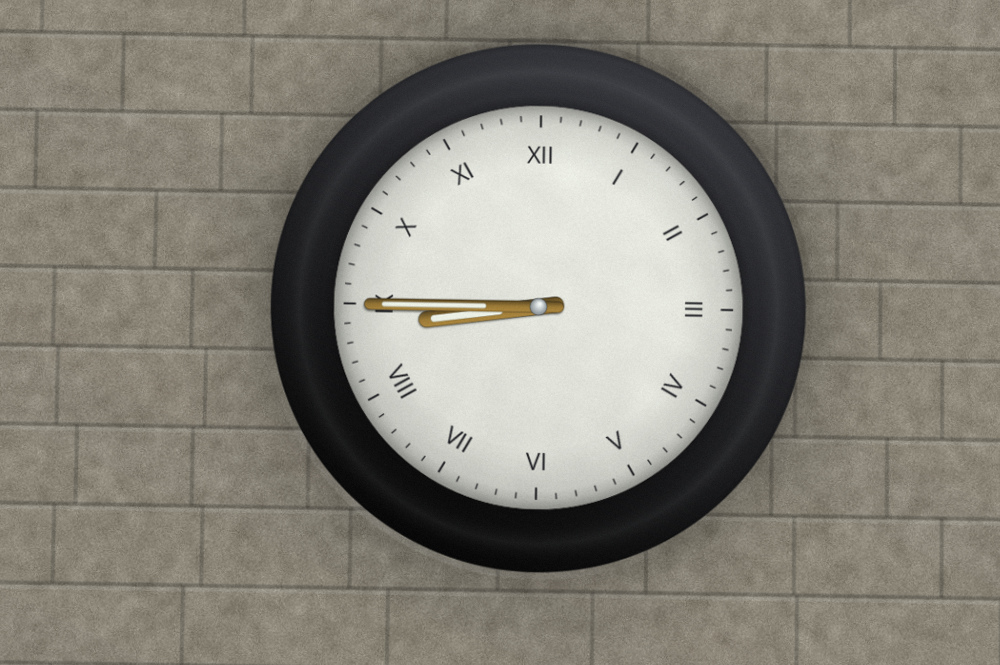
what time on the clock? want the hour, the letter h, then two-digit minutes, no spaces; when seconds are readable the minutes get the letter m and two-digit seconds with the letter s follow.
8h45
